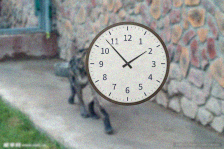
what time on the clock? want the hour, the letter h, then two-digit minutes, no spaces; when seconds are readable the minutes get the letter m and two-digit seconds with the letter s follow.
1h53
